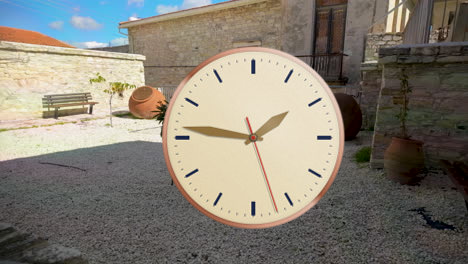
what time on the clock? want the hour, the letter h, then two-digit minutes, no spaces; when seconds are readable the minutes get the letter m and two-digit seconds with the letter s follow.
1h46m27s
